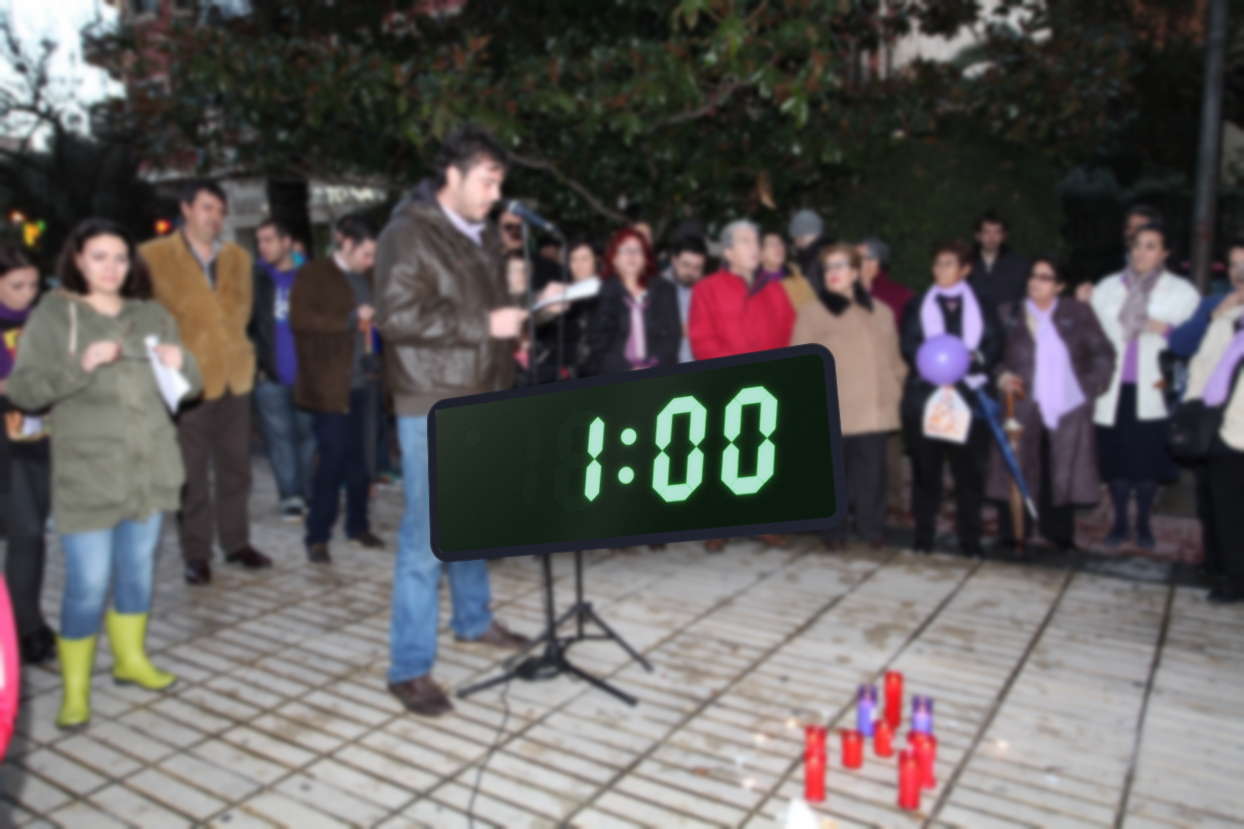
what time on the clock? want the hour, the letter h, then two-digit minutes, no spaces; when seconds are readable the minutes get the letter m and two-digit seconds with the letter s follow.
1h00
